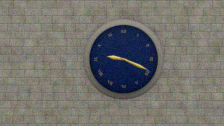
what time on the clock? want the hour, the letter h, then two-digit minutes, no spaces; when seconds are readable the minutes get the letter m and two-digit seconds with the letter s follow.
9h19
